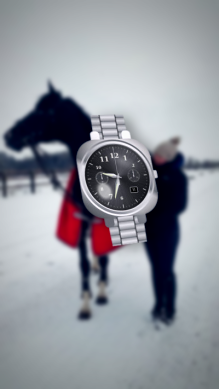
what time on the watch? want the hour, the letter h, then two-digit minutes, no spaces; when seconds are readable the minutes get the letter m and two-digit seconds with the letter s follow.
9h33
